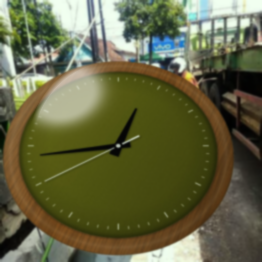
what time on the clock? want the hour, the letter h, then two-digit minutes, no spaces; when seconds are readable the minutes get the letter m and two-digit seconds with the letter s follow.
12h43m40s
